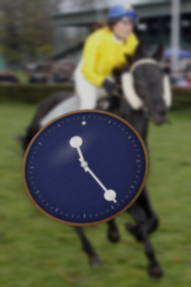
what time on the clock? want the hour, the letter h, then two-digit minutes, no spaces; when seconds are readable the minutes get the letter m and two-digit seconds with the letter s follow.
11h24
